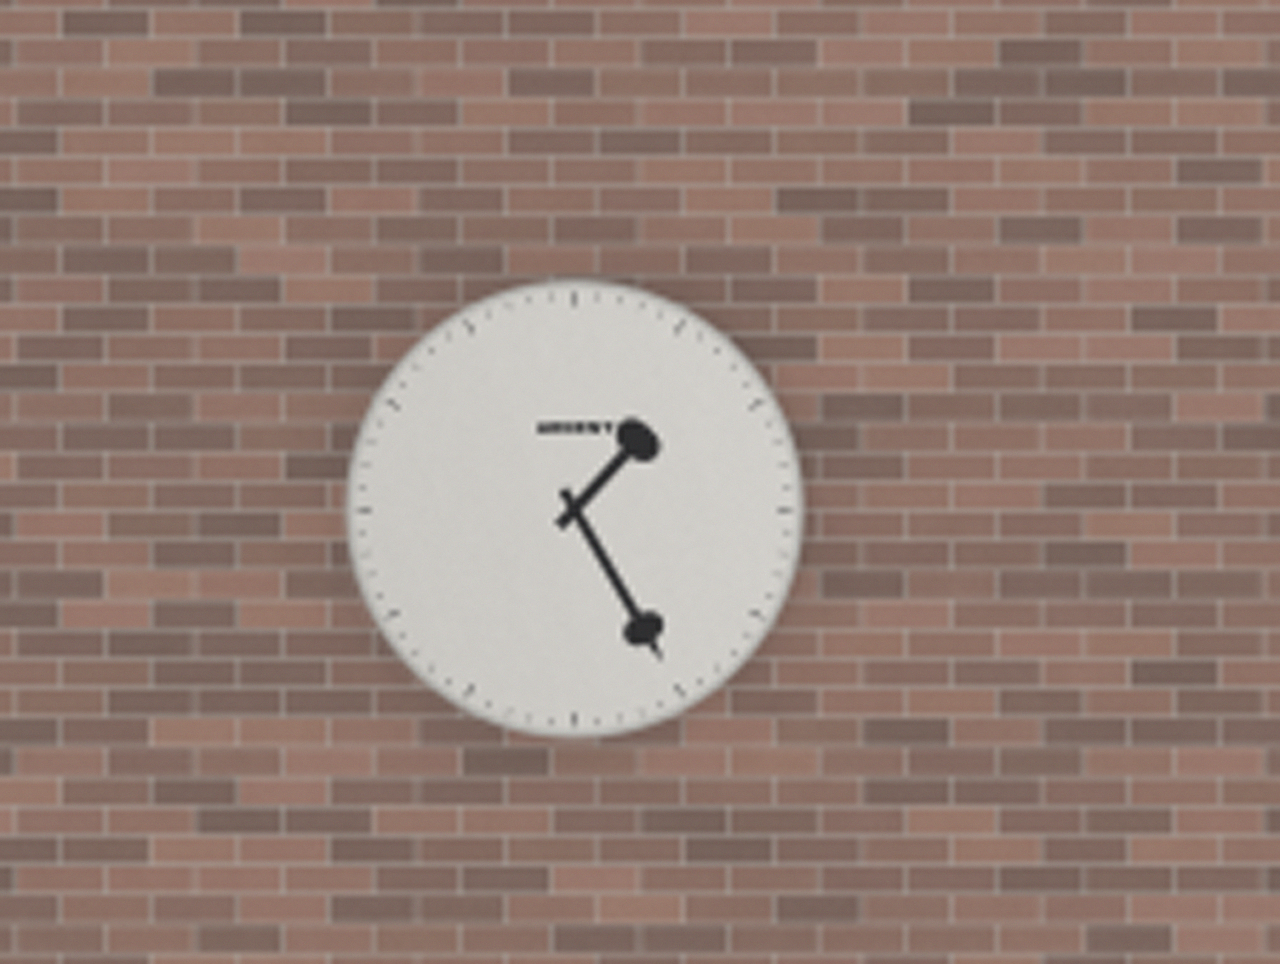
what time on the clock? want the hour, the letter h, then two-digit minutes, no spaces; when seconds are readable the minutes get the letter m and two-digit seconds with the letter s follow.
1h25
